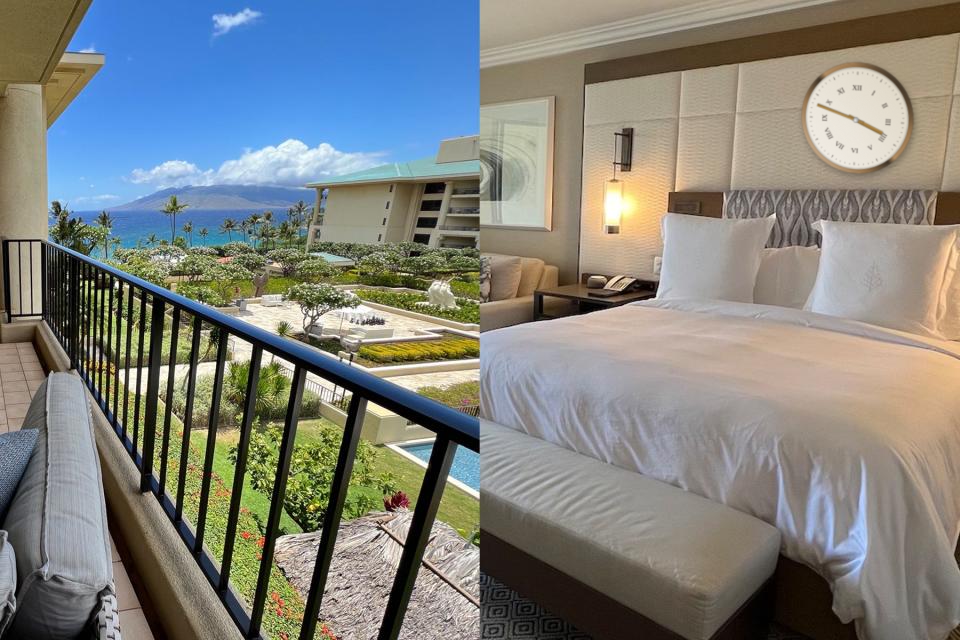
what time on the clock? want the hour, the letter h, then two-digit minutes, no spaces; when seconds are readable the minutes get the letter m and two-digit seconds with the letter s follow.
3h48
